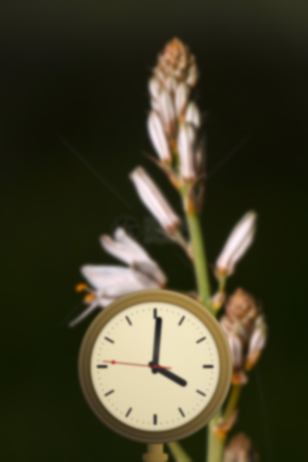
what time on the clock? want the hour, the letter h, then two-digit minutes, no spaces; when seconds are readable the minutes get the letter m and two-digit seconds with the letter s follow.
4h00m46s
